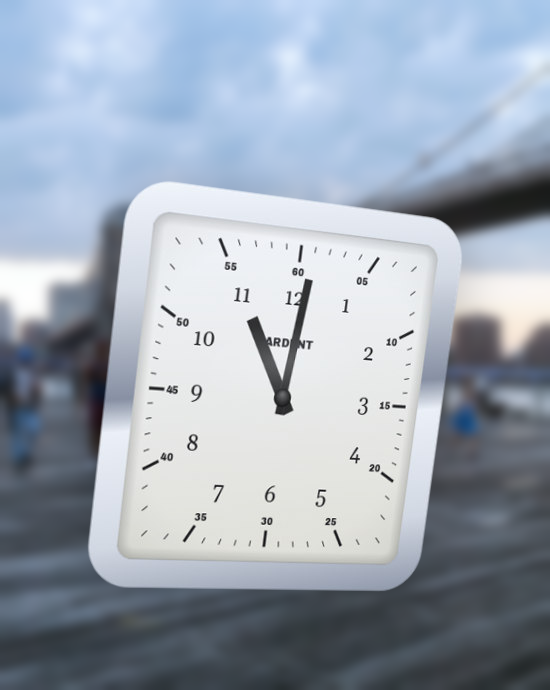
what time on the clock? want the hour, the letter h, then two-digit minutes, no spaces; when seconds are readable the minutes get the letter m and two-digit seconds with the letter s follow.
11h01
